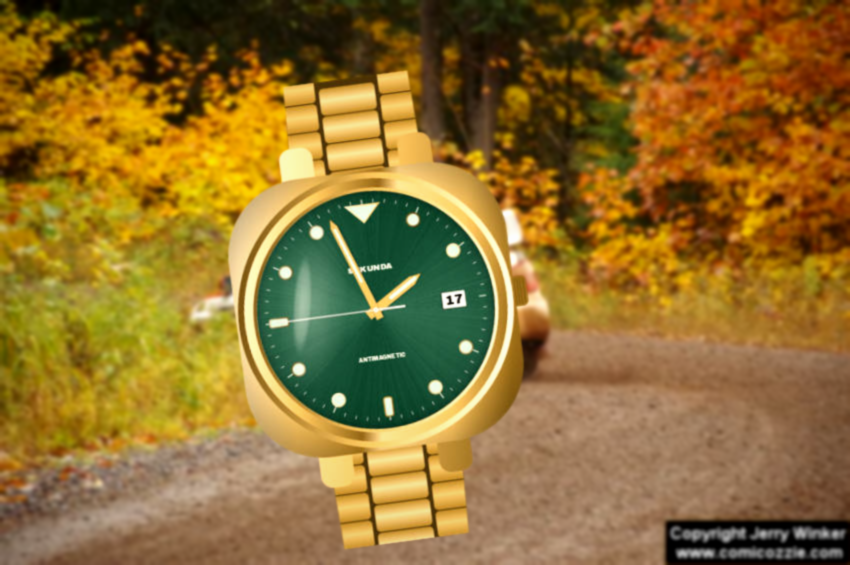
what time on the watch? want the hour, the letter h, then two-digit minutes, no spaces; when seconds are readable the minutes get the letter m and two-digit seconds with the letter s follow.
1h56m45s
